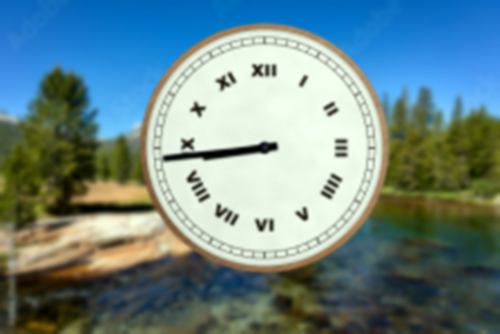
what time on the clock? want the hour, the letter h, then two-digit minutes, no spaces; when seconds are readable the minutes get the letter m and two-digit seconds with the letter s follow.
8h44
